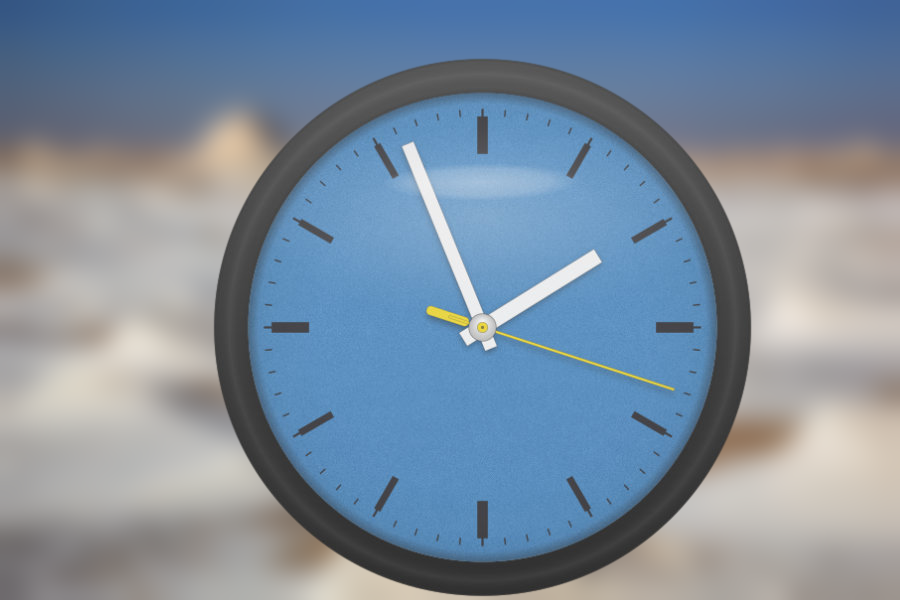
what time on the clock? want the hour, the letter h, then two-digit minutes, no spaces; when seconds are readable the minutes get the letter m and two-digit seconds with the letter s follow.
1h56m18s
